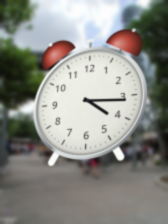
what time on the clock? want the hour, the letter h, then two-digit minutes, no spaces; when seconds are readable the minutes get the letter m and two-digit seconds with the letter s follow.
4h16
